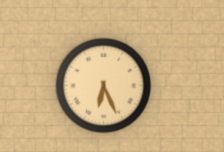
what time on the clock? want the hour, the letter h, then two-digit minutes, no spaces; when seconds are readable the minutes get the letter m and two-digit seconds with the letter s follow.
6h26
